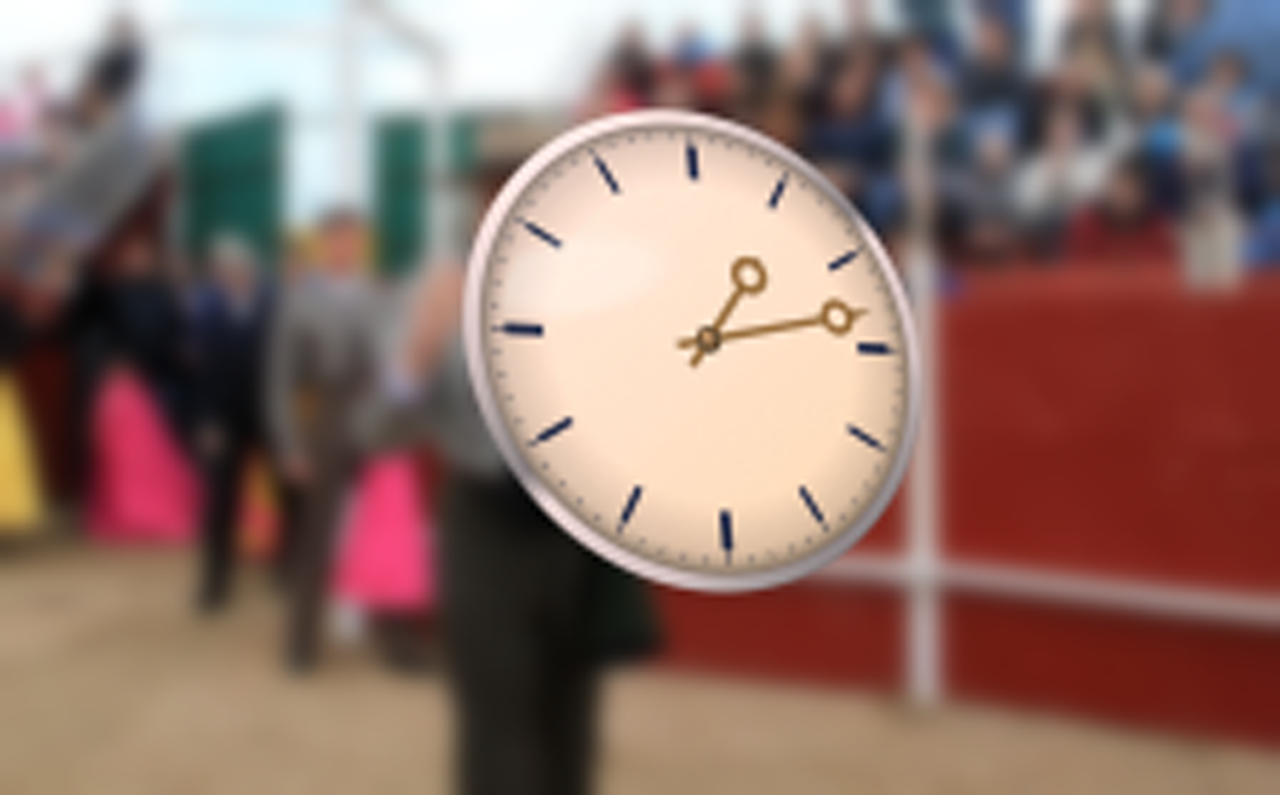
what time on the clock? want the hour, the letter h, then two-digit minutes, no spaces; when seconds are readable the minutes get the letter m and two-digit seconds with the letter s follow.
1h13
